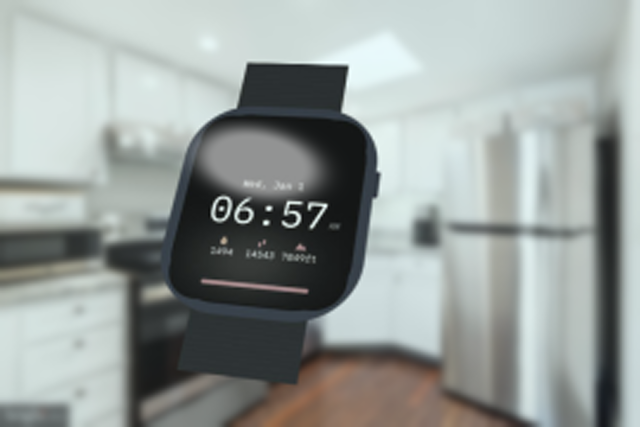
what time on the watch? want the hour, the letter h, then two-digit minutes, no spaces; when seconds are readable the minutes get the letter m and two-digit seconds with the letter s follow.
6h57
